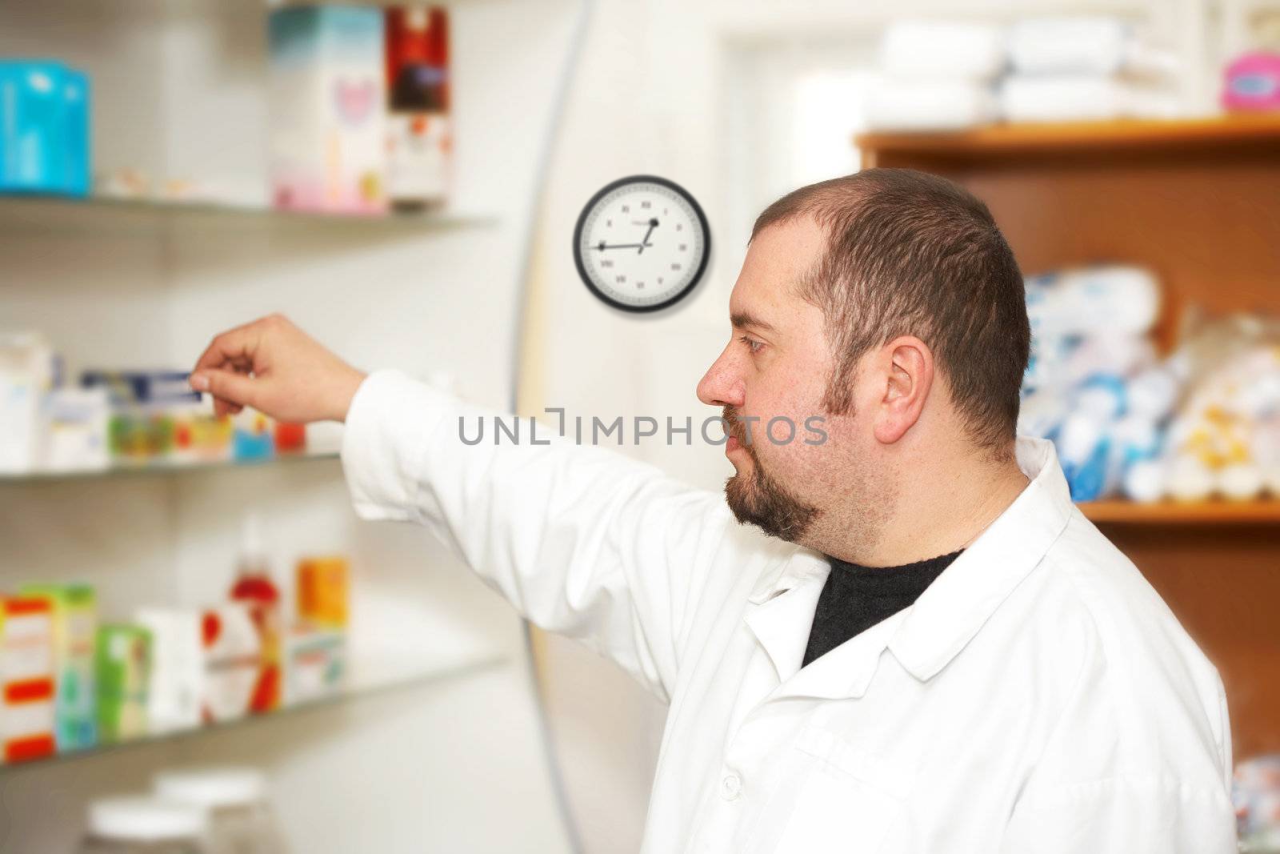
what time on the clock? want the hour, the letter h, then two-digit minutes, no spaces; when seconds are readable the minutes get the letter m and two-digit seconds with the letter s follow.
12h44
